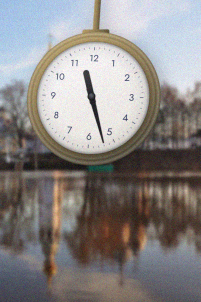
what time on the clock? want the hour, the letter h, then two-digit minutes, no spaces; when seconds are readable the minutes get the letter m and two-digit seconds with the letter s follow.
11h27
